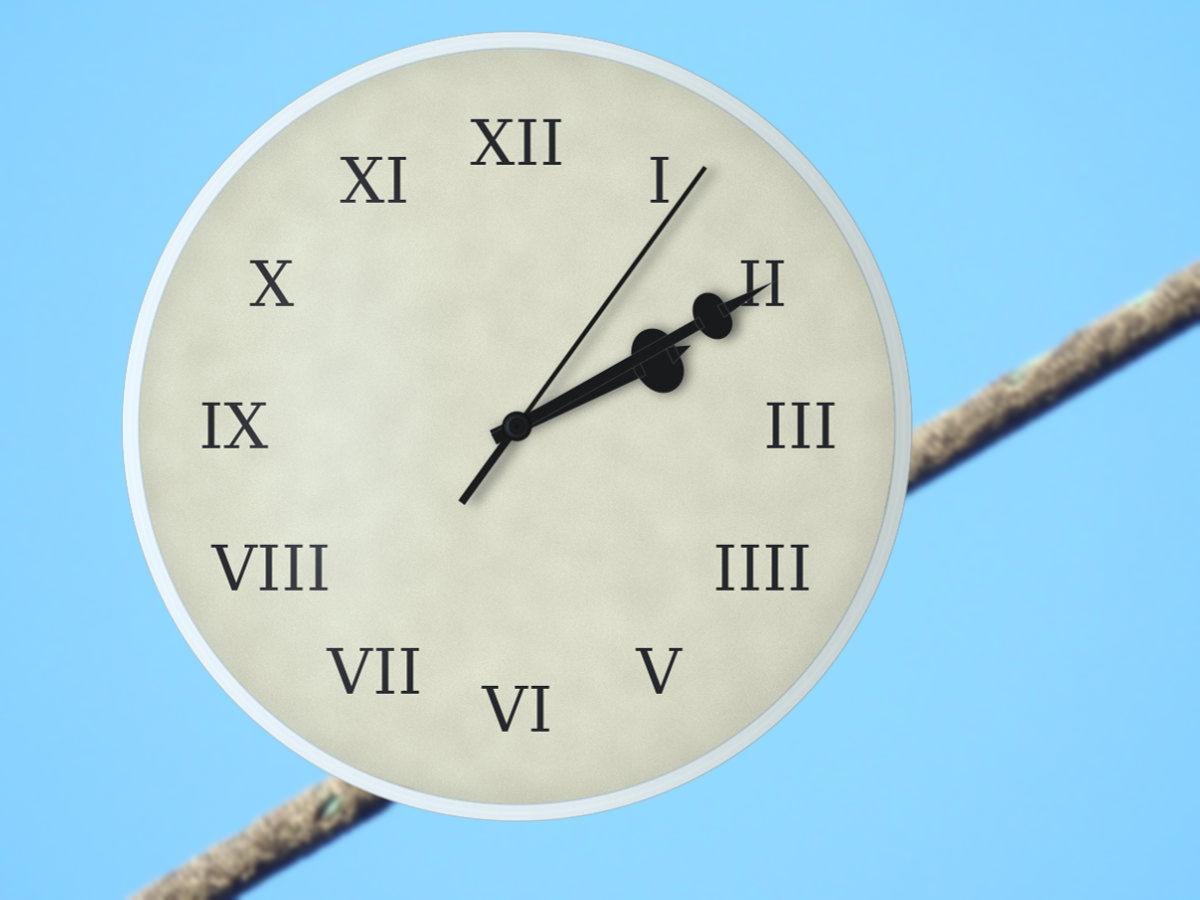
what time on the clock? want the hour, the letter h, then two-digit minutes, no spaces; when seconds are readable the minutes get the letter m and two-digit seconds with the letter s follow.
2h10m06s
